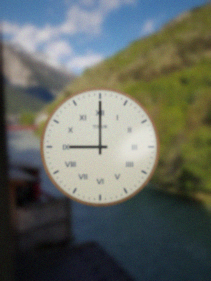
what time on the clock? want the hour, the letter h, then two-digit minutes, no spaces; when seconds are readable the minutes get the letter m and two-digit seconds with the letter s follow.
9h00
